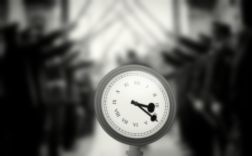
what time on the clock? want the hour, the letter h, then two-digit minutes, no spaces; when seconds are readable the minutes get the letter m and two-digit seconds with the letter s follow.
3h21
